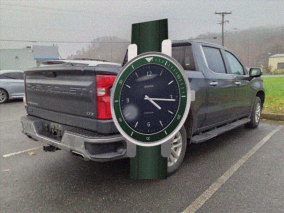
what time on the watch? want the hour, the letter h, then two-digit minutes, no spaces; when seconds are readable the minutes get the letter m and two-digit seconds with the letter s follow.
4h16
